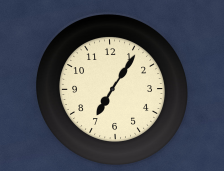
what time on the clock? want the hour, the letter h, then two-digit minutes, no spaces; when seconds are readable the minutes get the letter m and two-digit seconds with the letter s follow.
7h06
